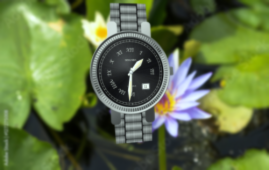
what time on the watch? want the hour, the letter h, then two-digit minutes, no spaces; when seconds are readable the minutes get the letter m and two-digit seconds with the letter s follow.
1h31
